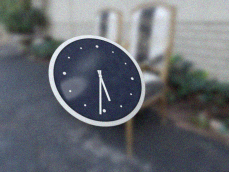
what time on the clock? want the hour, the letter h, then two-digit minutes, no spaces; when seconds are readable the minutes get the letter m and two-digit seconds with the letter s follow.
5h31
